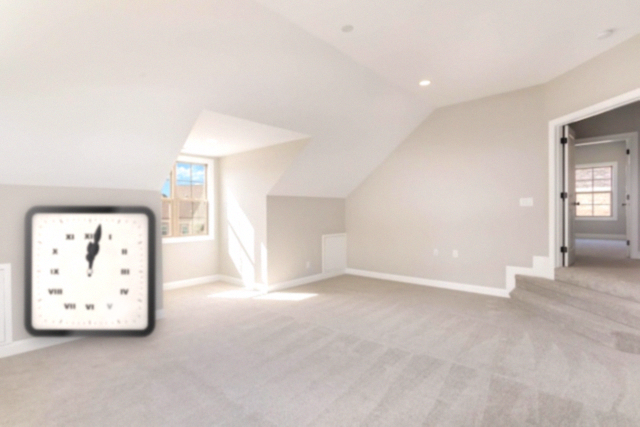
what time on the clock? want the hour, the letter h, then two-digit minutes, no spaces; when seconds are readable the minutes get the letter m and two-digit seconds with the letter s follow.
12h02
